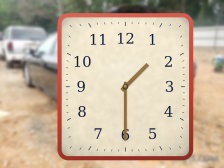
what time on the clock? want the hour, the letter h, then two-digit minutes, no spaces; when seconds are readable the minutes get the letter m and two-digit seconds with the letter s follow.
1h30
